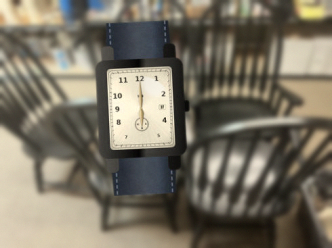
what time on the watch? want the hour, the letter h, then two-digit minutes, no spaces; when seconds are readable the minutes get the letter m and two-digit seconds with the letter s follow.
6h00
